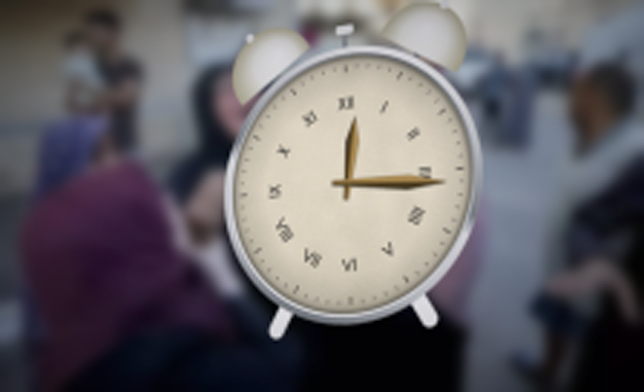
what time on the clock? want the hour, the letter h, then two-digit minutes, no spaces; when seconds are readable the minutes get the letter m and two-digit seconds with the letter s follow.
12h16
